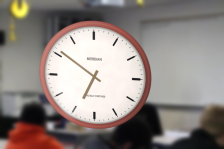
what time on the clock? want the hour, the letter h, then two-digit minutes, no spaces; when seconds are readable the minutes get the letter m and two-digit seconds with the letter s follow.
6h51
